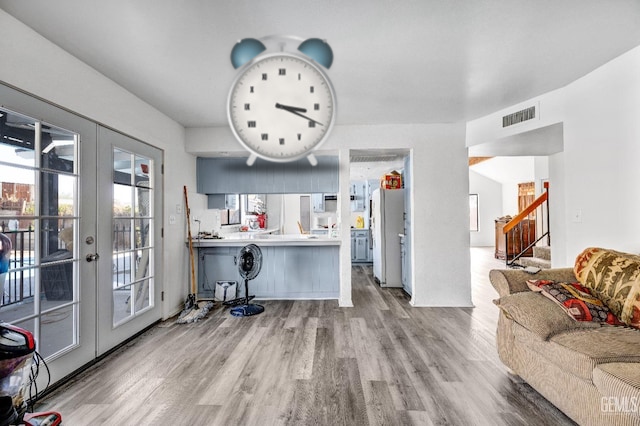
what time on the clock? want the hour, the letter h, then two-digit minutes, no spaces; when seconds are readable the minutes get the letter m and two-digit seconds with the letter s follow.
3h19
